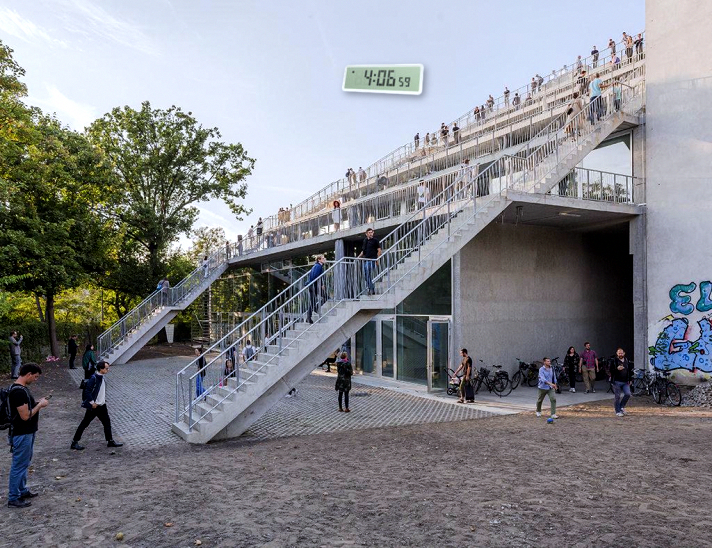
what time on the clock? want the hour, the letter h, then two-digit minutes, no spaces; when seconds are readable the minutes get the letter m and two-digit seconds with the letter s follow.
4h06m59s
